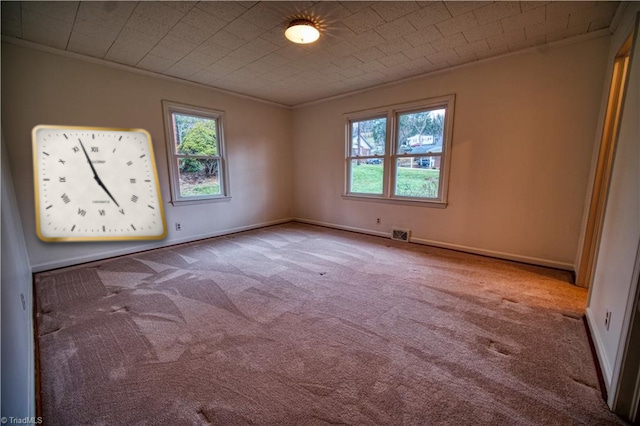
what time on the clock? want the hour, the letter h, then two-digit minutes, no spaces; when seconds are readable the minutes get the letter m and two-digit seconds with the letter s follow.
4h57
